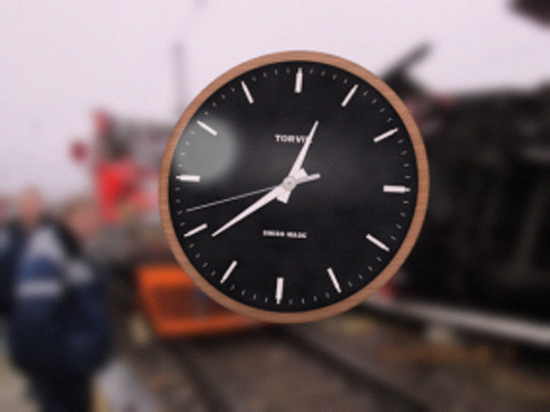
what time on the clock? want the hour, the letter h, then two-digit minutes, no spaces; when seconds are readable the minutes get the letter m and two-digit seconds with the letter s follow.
12h38m42s
